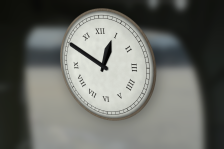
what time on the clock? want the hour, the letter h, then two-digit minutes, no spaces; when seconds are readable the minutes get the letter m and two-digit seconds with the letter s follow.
12h50
